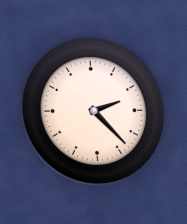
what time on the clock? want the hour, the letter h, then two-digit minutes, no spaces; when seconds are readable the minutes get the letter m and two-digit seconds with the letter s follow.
2h23
